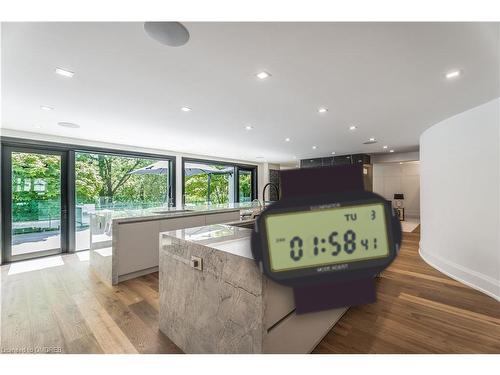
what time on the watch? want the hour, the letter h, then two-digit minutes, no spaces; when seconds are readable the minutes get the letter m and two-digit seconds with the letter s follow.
1h58m41s
